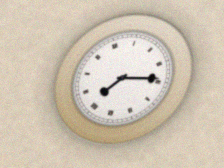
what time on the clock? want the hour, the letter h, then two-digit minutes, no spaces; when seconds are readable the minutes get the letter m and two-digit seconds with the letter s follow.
8h19
